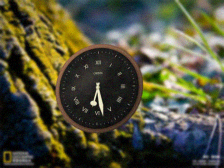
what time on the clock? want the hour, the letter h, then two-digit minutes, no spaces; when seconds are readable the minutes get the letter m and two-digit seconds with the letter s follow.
6h28
